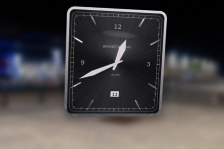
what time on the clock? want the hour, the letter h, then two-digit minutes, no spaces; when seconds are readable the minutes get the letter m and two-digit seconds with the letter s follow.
12h41
